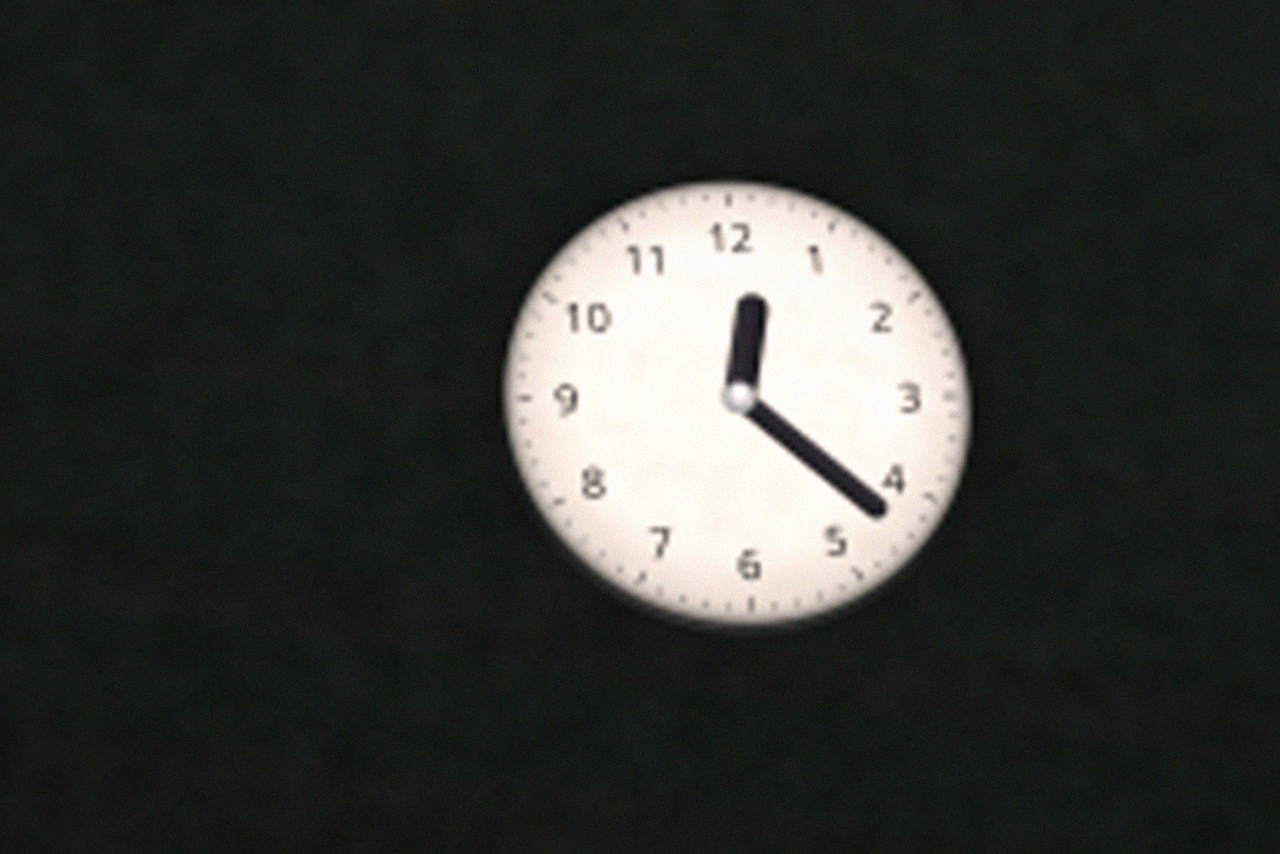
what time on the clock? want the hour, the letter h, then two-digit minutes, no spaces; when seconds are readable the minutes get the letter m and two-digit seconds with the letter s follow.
12h22
